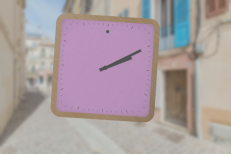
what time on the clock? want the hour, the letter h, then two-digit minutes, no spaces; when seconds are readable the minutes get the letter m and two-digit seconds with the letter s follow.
2h10
